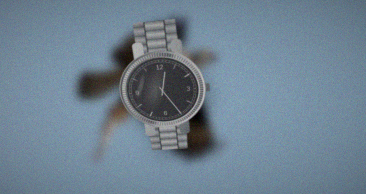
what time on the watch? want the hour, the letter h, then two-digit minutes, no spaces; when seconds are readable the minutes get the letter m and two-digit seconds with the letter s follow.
12h25
